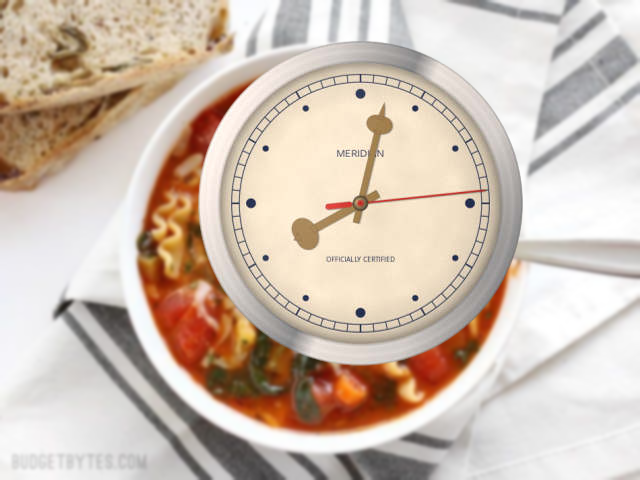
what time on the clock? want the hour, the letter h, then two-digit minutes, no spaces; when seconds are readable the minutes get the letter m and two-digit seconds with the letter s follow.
8h02m14s
